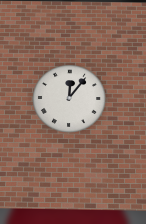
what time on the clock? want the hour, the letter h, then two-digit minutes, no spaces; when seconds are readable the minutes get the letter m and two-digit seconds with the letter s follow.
12h06
